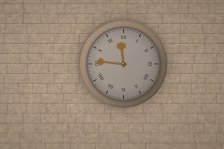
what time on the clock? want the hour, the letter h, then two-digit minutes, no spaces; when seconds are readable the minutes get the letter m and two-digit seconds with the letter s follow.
11h46
